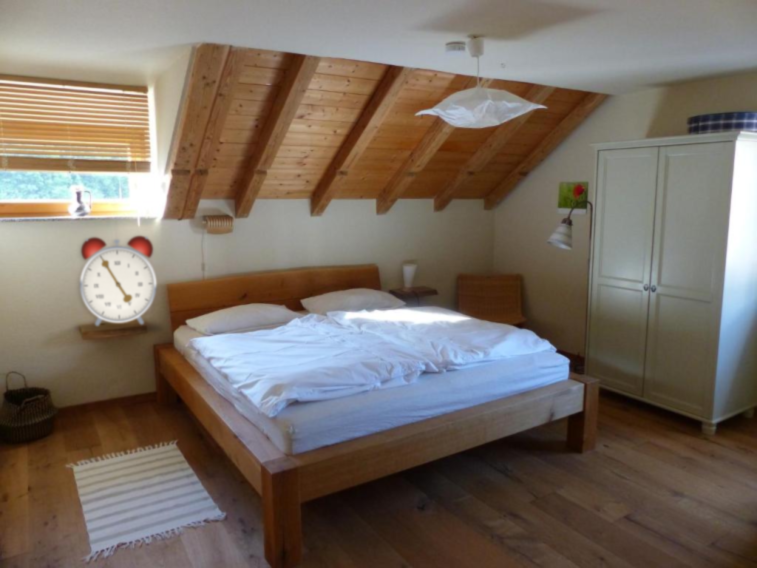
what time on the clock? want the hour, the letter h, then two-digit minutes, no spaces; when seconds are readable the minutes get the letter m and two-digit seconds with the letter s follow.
4h55
